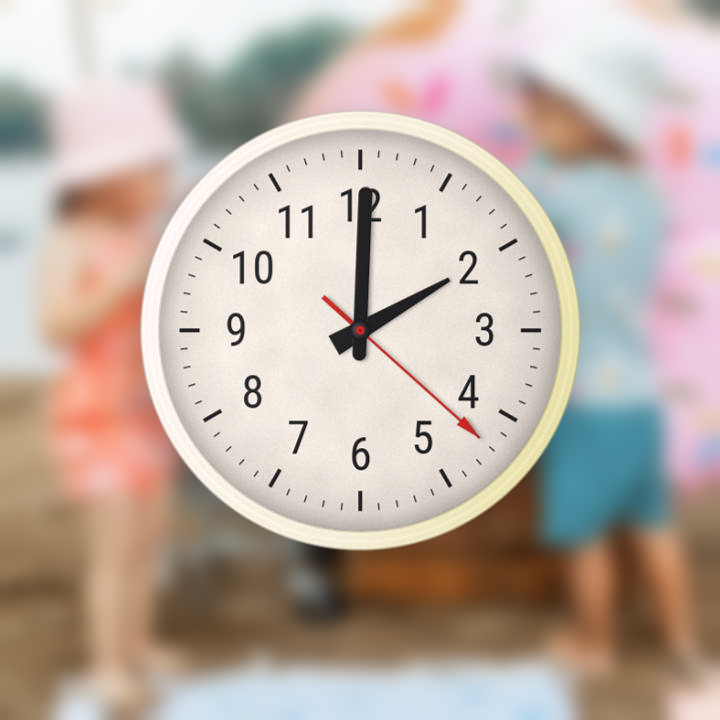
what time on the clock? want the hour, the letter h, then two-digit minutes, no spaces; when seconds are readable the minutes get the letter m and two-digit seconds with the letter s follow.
2h00m22s
